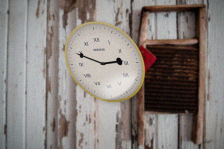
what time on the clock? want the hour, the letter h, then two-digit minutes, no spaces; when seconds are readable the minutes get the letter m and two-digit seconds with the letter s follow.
2h49
